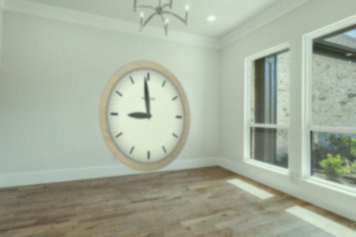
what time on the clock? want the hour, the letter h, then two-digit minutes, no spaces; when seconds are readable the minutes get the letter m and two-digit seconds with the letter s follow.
8h59
